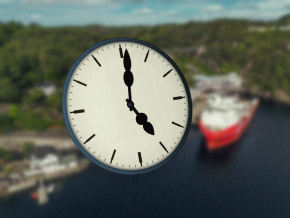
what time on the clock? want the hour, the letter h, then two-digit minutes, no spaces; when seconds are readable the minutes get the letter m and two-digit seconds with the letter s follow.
5h01
